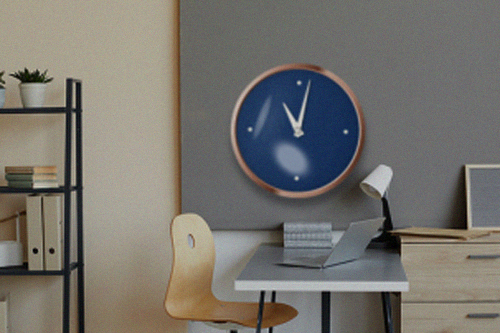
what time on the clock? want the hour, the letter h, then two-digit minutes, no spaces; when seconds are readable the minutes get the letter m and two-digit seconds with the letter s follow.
11h02
